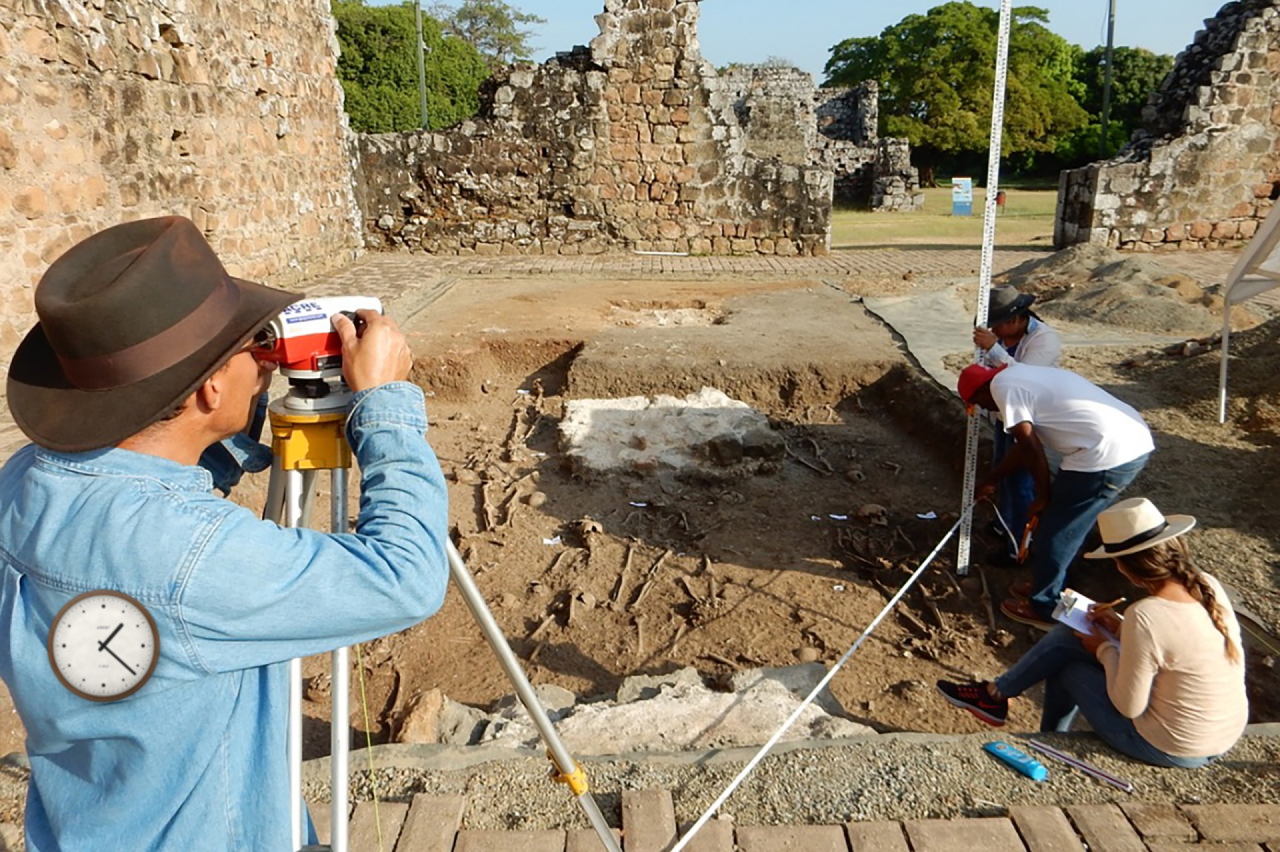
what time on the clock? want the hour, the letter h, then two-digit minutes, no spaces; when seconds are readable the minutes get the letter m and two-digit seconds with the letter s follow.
1h22
